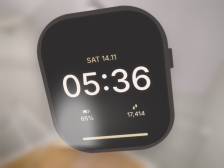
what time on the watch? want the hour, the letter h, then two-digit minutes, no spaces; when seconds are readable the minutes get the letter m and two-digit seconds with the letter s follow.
5h36
